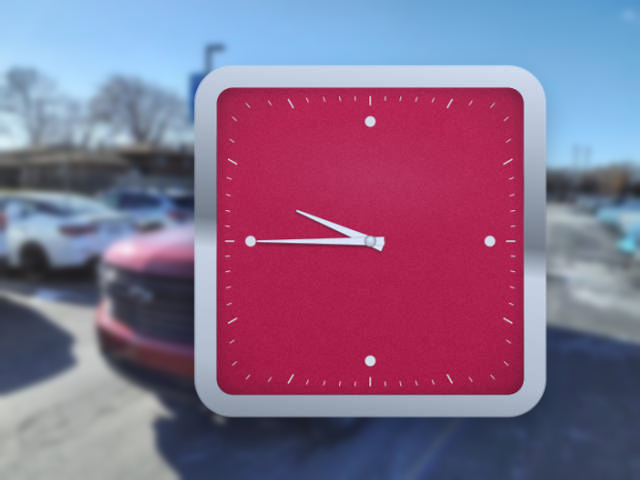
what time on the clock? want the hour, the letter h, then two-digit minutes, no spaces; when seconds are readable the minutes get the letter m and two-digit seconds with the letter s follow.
9h45
